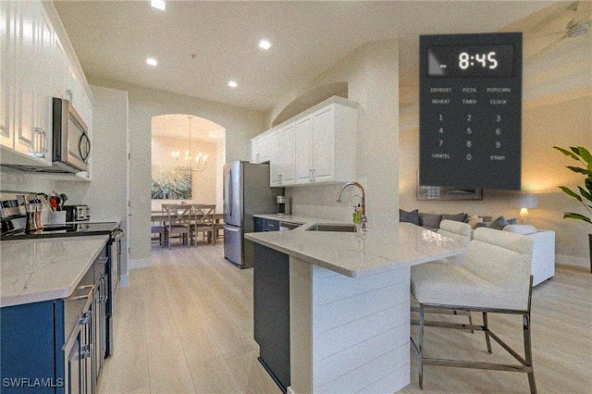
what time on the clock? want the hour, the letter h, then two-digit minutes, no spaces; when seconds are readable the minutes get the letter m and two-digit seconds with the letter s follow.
8h45
